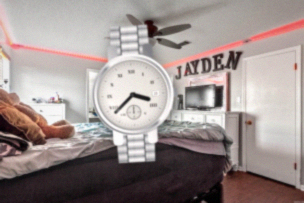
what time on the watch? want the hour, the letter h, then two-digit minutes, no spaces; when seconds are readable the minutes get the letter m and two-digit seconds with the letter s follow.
3h38
